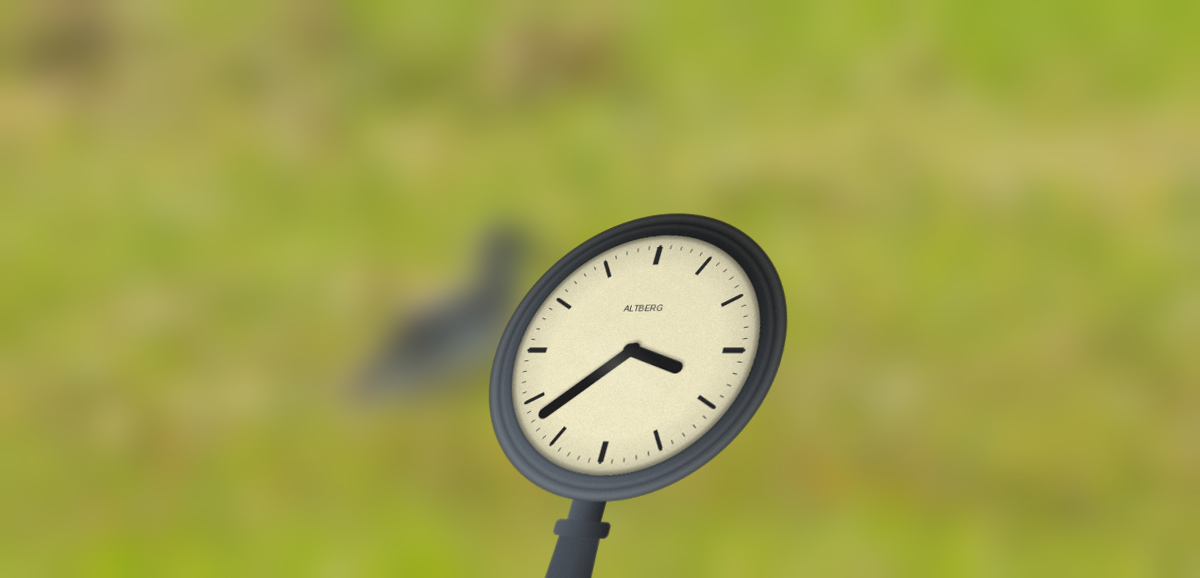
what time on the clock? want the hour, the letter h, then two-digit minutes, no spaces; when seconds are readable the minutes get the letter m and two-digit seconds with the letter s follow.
3h38
